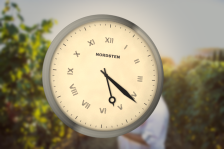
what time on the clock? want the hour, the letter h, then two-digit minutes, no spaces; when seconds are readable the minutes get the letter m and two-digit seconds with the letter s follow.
5h21
